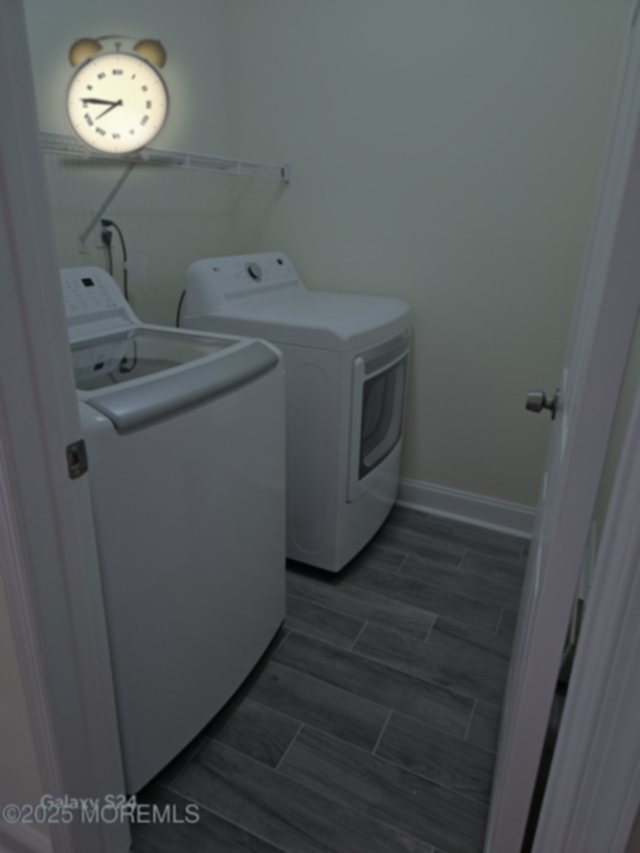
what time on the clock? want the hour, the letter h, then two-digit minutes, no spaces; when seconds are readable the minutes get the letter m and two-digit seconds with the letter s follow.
7h46
